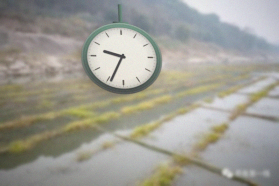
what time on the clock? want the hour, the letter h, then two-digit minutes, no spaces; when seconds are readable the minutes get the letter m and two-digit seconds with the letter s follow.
9h34
